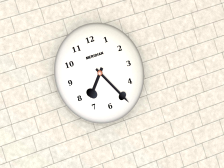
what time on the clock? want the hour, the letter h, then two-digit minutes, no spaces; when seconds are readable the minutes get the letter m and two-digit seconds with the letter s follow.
7h25
